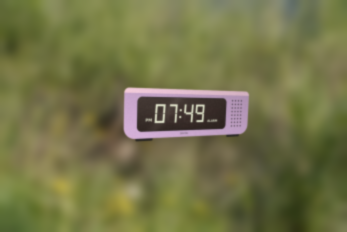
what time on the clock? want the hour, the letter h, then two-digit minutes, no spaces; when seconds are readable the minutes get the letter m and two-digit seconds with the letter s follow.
7h49
